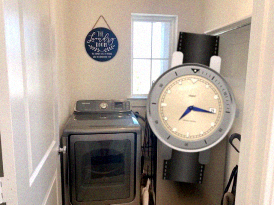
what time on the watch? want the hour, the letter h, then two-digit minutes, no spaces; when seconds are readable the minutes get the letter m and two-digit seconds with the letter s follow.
7h16
